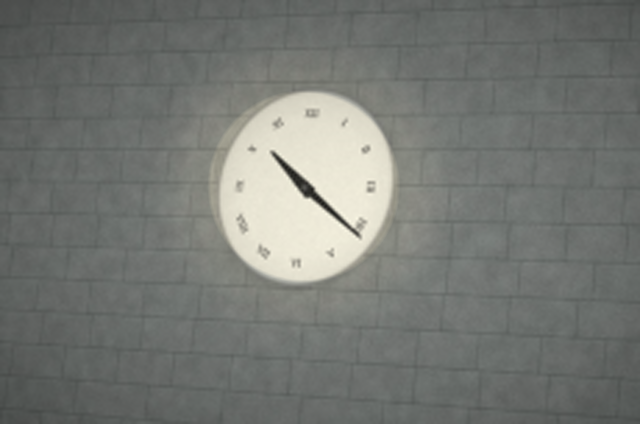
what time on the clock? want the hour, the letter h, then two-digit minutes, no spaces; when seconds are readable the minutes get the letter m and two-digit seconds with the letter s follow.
10h21
